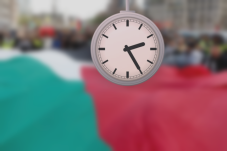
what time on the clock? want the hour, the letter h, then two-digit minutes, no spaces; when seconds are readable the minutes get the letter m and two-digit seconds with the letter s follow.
2h25
